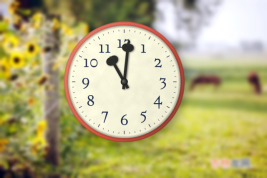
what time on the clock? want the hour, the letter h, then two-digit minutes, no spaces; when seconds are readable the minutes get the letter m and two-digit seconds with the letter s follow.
11h01
